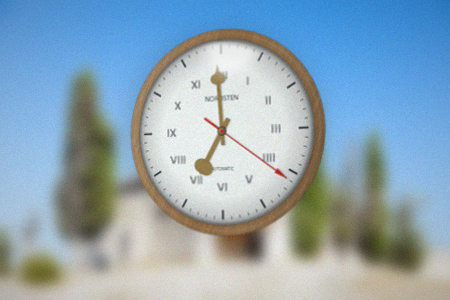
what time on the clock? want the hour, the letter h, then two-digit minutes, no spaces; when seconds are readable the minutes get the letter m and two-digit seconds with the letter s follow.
6h59m21s
